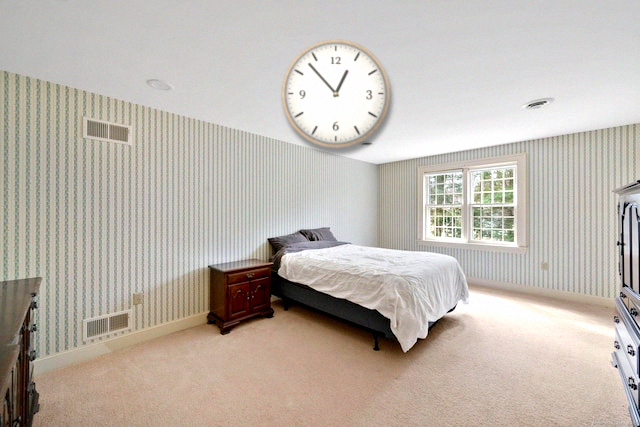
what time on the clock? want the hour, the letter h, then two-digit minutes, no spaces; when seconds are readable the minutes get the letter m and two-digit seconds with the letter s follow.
12h53
